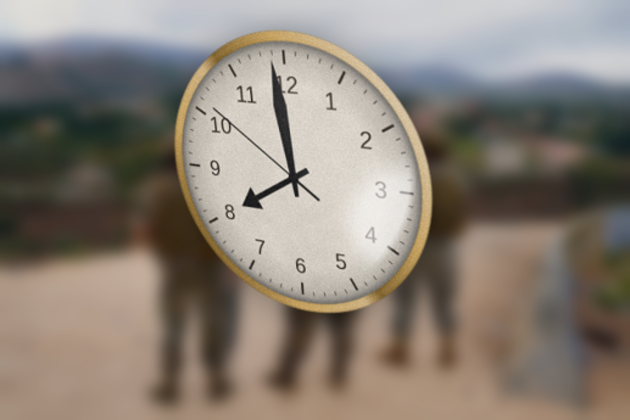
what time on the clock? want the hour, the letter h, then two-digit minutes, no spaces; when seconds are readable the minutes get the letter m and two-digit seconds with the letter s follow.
7h58m51s
